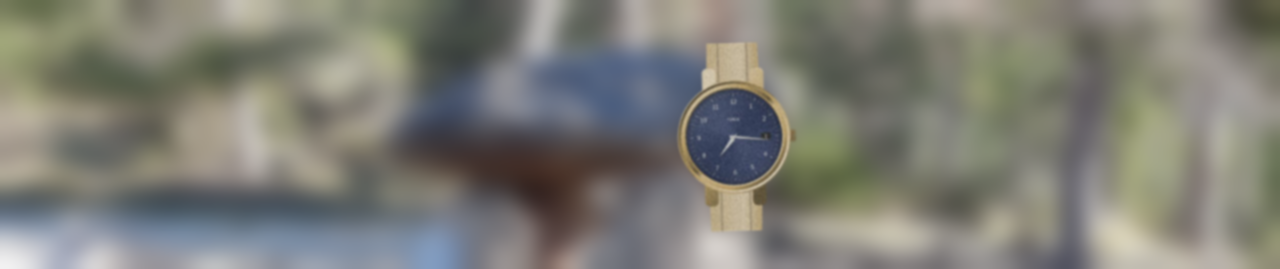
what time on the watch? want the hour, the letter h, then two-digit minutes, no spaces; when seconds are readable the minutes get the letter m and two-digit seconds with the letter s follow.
7h16
